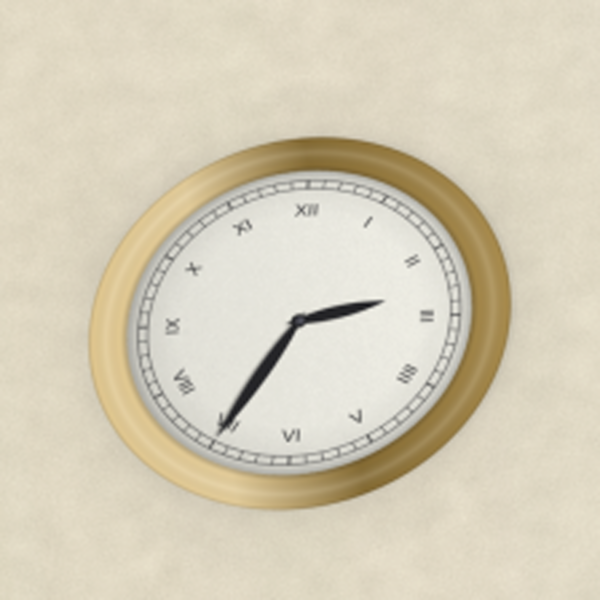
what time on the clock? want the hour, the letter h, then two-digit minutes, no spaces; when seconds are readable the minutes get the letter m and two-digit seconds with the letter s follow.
2h35
